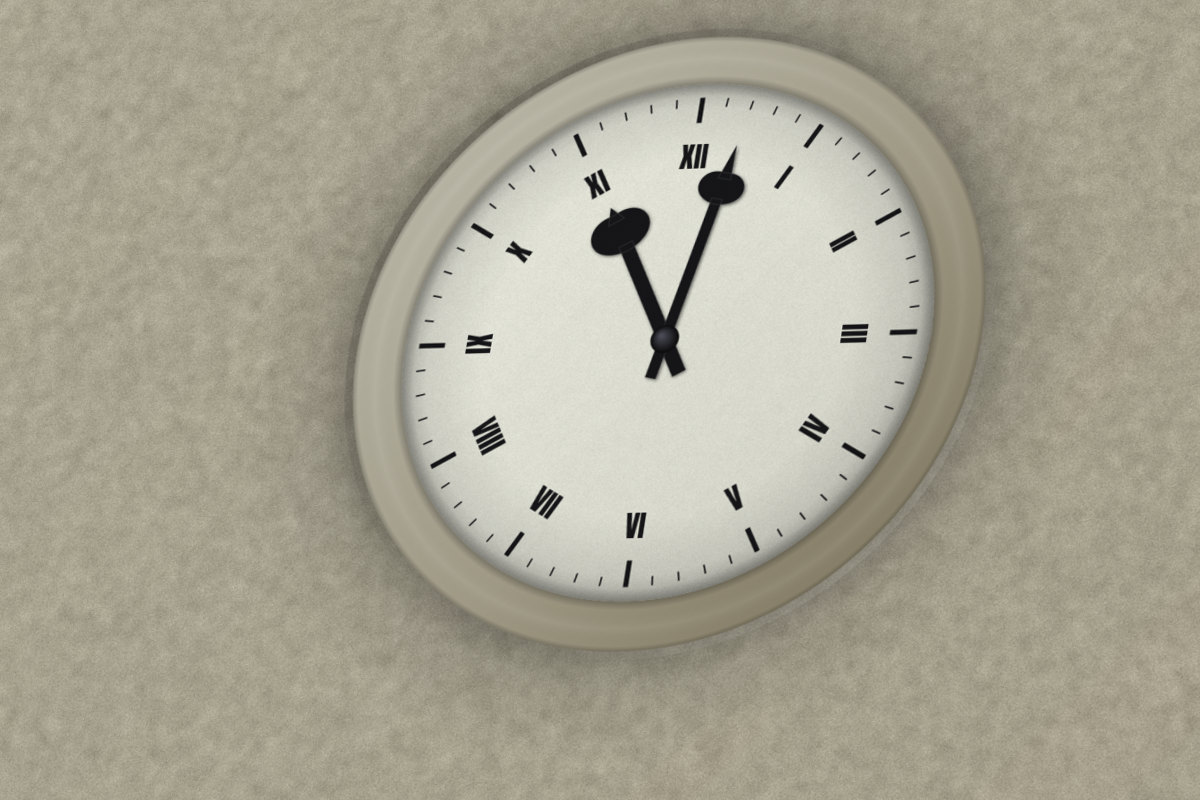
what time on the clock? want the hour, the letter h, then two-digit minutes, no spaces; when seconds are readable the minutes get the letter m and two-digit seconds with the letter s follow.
11h02
